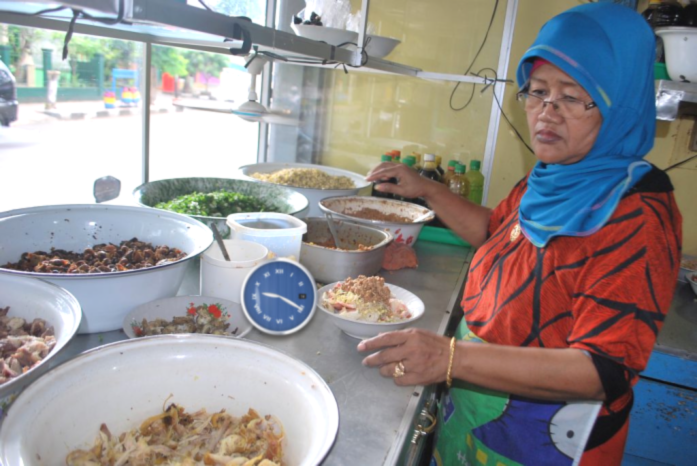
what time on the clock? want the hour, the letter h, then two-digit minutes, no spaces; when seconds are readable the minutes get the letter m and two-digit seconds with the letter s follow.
9h20
